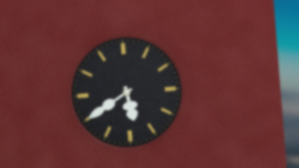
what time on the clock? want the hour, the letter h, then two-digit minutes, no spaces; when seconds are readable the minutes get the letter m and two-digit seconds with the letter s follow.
5h40
